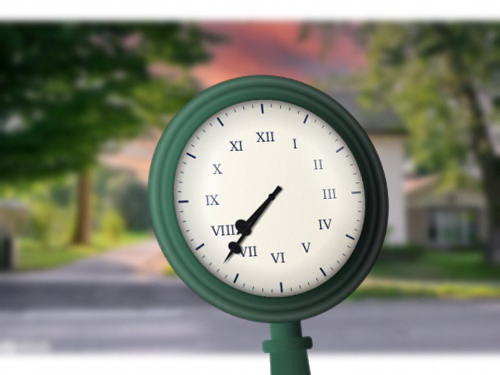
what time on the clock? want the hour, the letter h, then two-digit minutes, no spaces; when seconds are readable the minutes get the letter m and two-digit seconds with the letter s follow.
7h37
